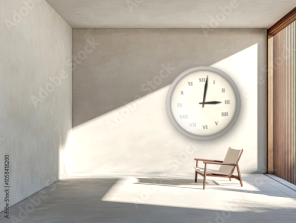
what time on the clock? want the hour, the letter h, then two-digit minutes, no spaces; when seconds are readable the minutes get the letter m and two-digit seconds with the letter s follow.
3h02
